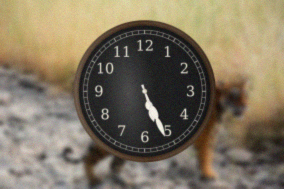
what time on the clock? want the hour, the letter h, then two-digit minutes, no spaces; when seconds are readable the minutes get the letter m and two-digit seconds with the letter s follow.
5h26
